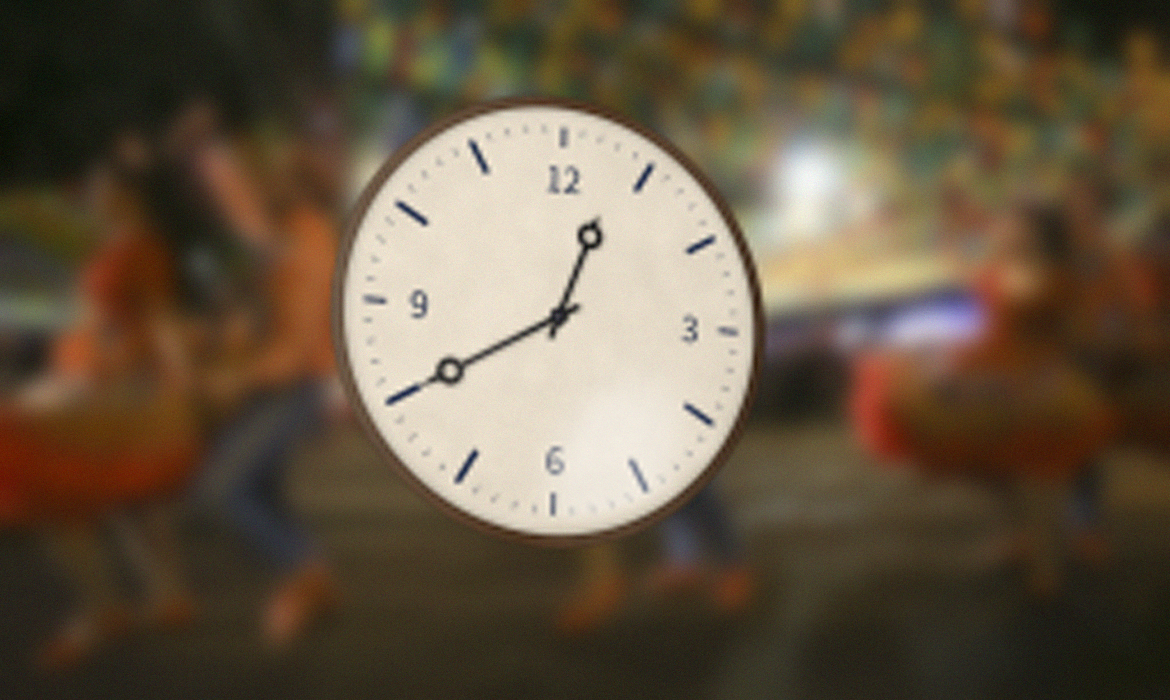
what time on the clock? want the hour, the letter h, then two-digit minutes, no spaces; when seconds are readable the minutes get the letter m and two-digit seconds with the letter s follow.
12h40
